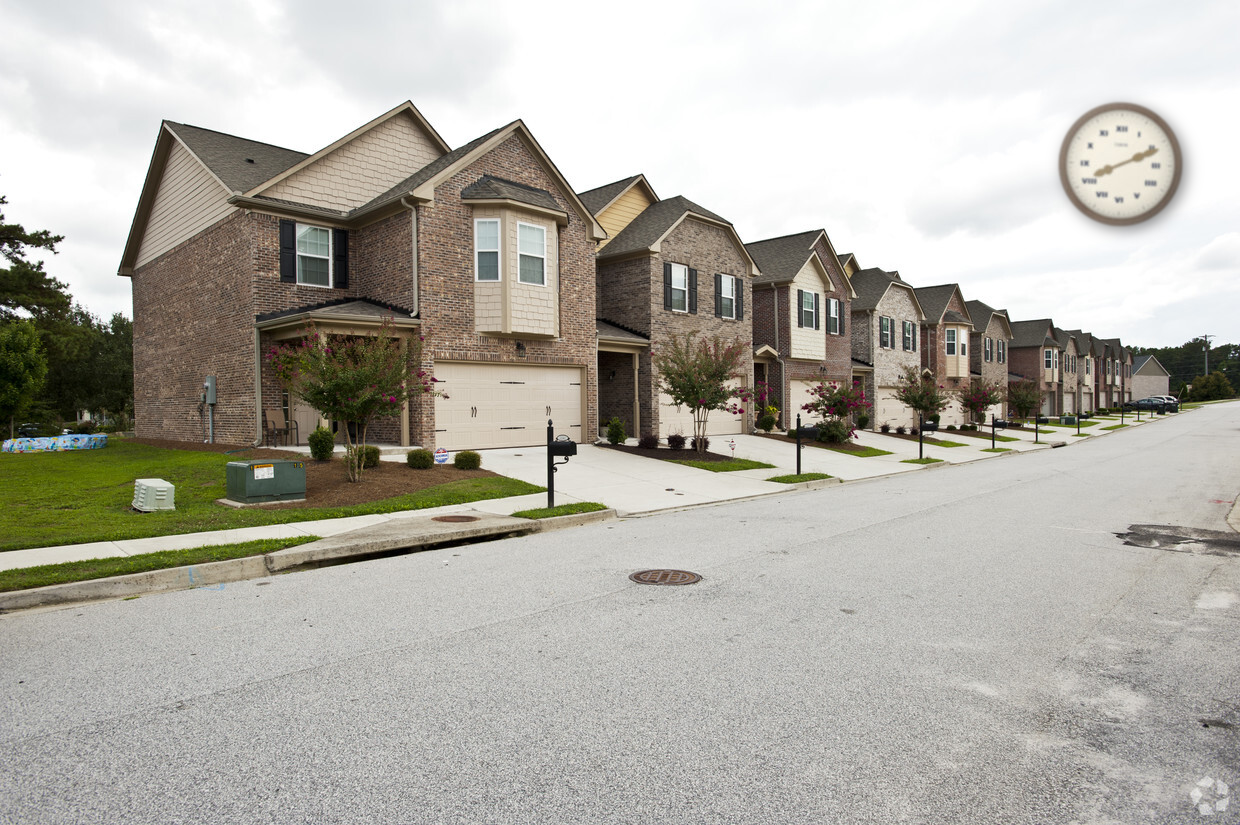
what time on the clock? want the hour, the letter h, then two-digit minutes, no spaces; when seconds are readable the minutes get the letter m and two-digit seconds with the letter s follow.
8h11
